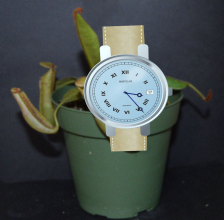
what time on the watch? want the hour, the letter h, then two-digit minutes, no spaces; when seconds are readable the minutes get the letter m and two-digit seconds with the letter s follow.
3h24
